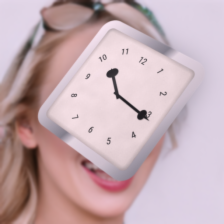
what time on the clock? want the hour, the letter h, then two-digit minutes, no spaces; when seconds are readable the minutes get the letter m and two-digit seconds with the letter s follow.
10h16
